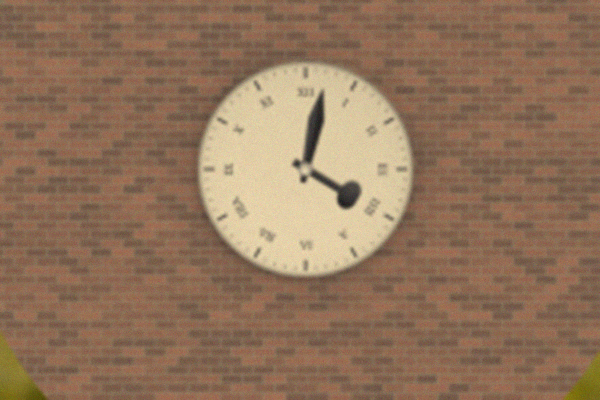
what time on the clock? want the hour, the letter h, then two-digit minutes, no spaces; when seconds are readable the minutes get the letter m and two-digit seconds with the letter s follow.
4h02
